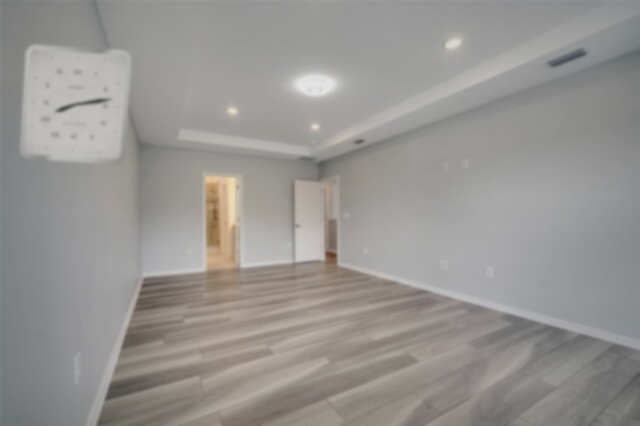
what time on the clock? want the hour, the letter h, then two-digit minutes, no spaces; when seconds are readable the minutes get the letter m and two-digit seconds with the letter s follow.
8h13
